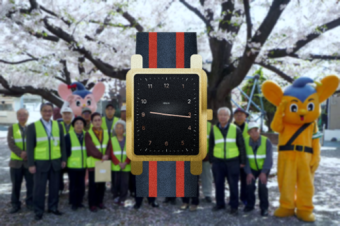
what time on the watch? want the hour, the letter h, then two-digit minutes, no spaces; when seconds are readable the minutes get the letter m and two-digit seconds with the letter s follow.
9h16
